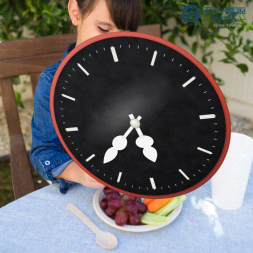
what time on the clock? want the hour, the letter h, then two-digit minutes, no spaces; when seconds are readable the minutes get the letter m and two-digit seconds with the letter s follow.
5h38
